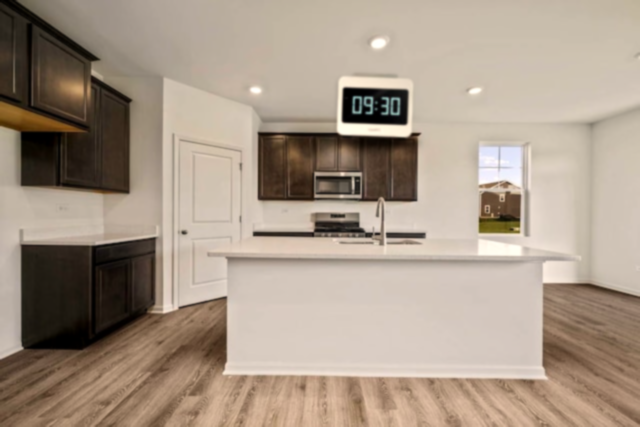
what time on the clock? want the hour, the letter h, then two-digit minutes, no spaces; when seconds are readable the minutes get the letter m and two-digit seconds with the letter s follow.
9h30
